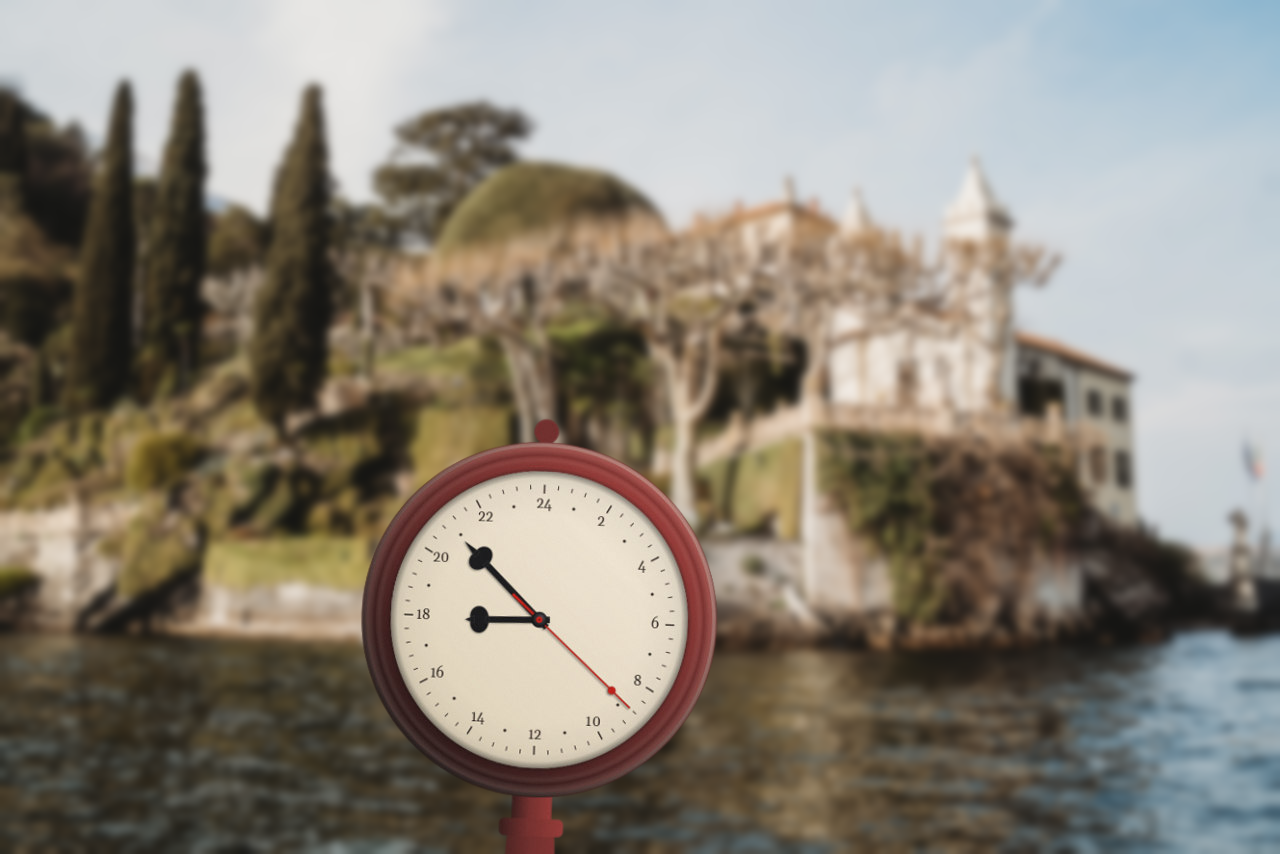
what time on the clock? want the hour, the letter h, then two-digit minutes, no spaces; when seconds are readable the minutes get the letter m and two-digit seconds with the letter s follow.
17h52m22s
